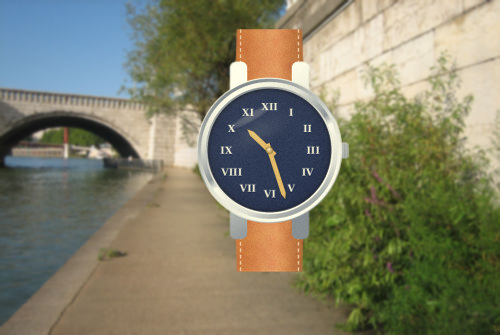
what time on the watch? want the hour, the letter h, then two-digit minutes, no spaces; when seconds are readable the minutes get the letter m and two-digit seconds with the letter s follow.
10h27
